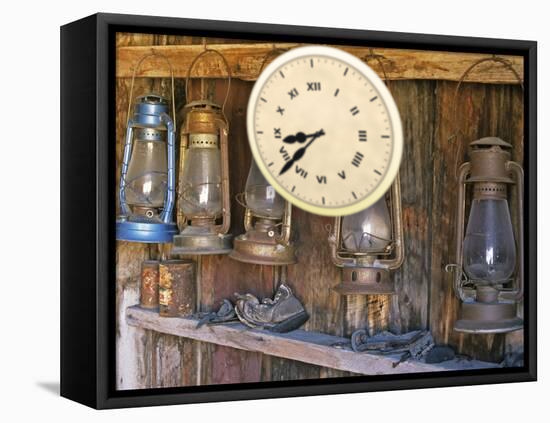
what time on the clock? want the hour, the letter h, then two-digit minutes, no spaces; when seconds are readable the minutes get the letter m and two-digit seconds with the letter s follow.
8h38
